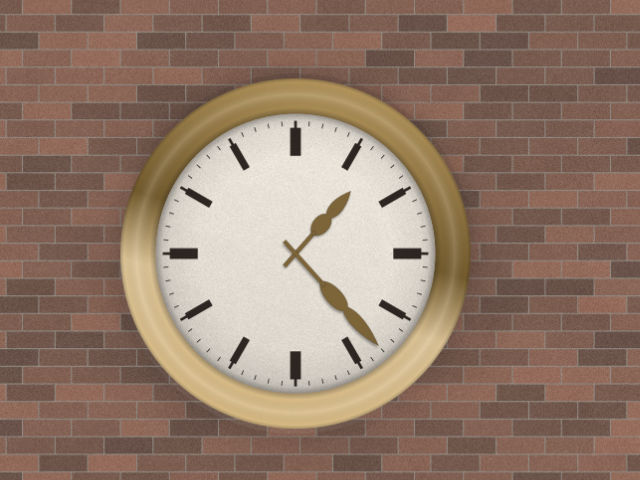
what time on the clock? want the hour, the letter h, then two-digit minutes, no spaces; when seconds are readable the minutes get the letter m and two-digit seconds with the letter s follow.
1h23
